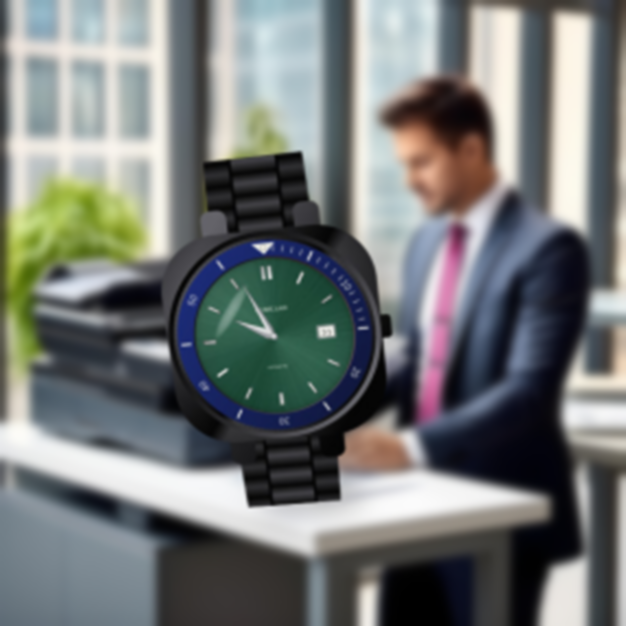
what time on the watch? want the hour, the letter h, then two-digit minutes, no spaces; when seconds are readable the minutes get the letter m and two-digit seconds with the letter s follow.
9h56
